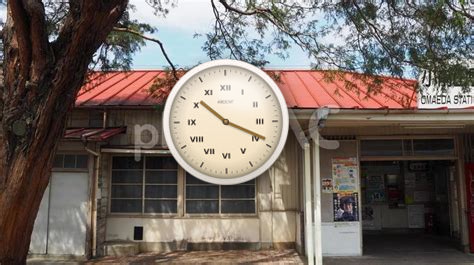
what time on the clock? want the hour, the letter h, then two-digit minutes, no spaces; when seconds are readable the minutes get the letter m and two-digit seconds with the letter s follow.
10h19
